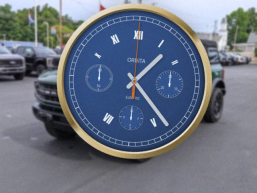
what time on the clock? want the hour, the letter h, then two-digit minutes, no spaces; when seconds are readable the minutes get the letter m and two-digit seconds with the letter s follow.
1h23
